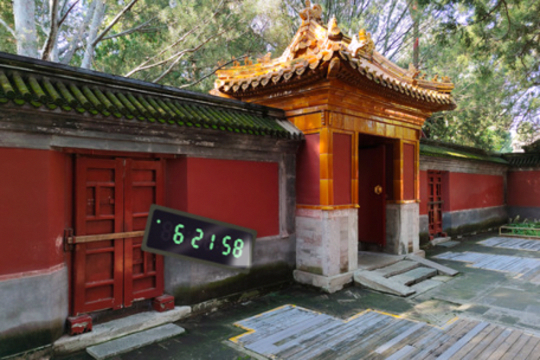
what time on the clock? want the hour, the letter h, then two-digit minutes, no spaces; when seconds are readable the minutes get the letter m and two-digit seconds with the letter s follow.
6h21m58s
